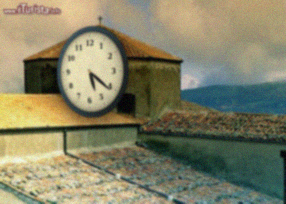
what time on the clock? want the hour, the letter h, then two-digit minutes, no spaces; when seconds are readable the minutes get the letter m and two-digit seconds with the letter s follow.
5h21
